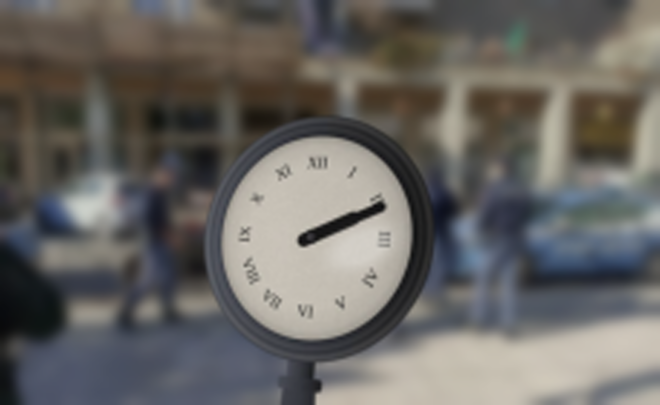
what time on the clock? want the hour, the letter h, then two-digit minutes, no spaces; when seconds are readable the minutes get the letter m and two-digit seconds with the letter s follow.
2h11
